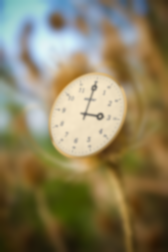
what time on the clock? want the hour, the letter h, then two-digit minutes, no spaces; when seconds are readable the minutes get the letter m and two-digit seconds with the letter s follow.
3h00
